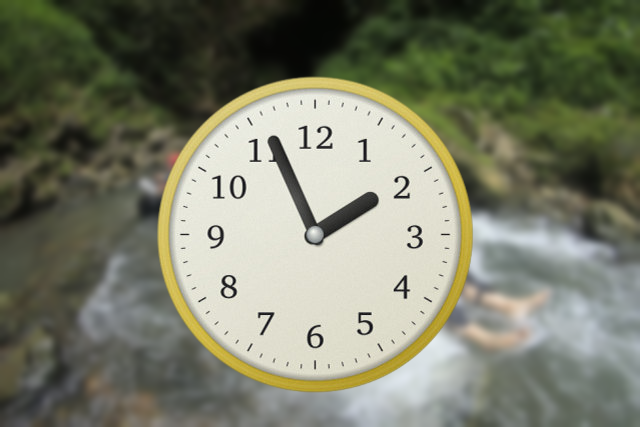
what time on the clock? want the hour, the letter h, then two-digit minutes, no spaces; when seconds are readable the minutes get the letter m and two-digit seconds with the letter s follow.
1h56
